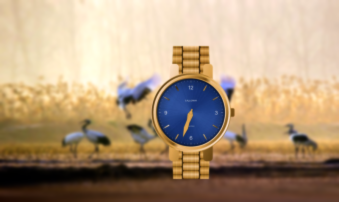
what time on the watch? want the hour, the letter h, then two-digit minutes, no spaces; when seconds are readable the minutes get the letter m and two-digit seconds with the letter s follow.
6h33
